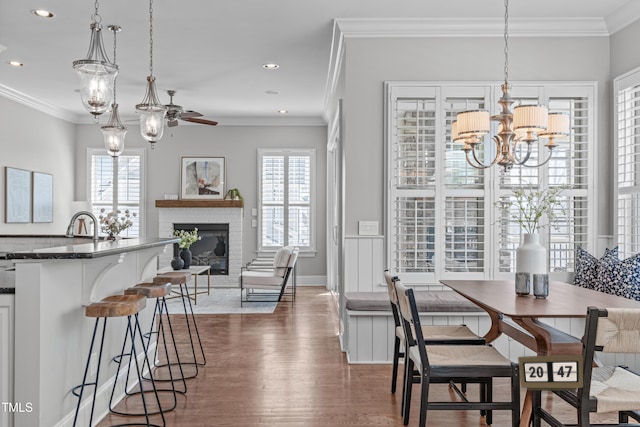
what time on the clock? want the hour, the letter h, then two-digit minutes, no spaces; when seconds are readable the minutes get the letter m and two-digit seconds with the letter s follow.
20h47
